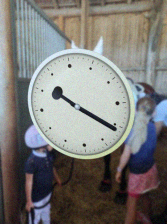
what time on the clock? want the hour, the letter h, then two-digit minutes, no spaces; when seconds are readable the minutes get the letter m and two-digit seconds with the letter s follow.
10h21
